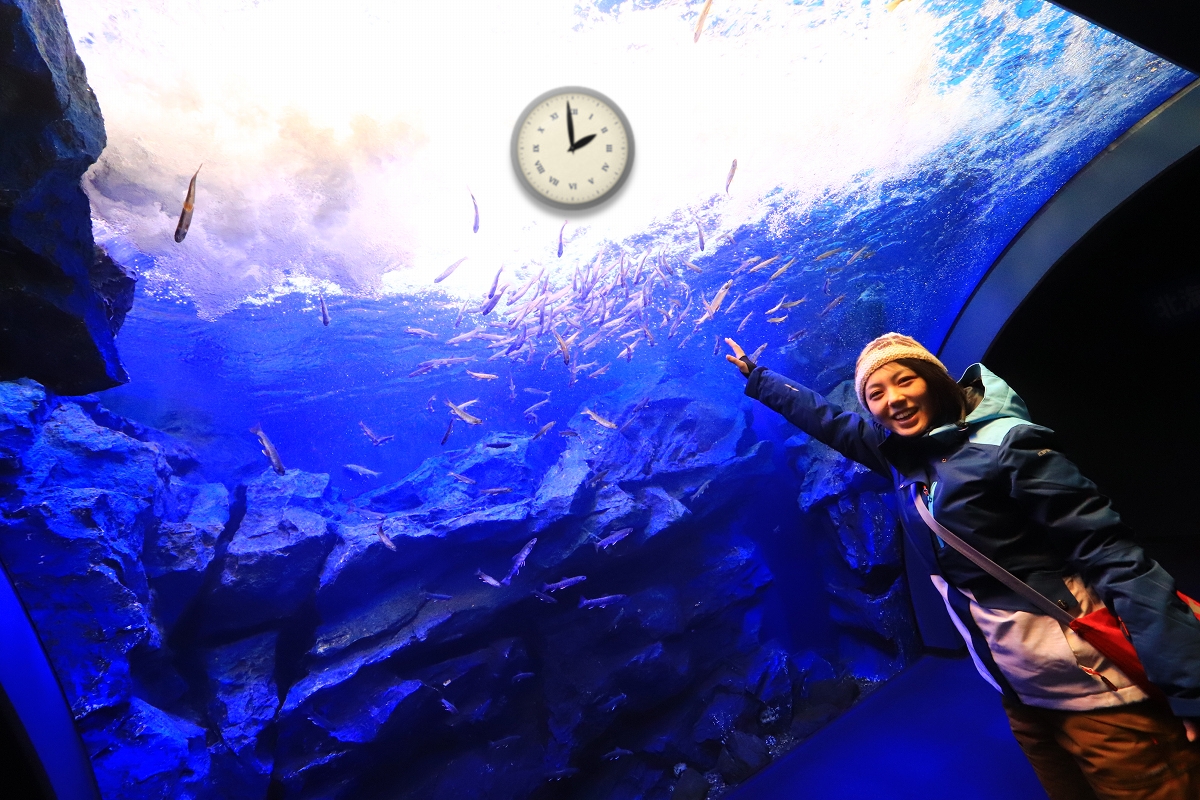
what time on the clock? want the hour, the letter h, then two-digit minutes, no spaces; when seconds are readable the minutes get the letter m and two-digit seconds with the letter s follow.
1h59
